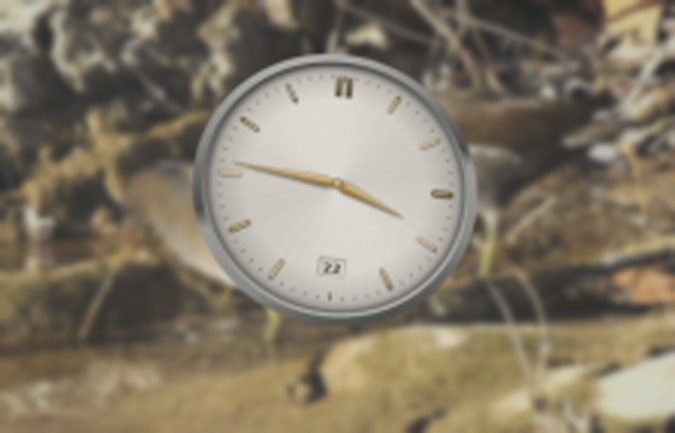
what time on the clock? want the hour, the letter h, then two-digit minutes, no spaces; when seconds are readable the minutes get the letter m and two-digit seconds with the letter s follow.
3h46
